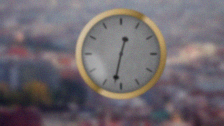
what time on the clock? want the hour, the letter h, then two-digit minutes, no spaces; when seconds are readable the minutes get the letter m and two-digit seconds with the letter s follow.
12h32
